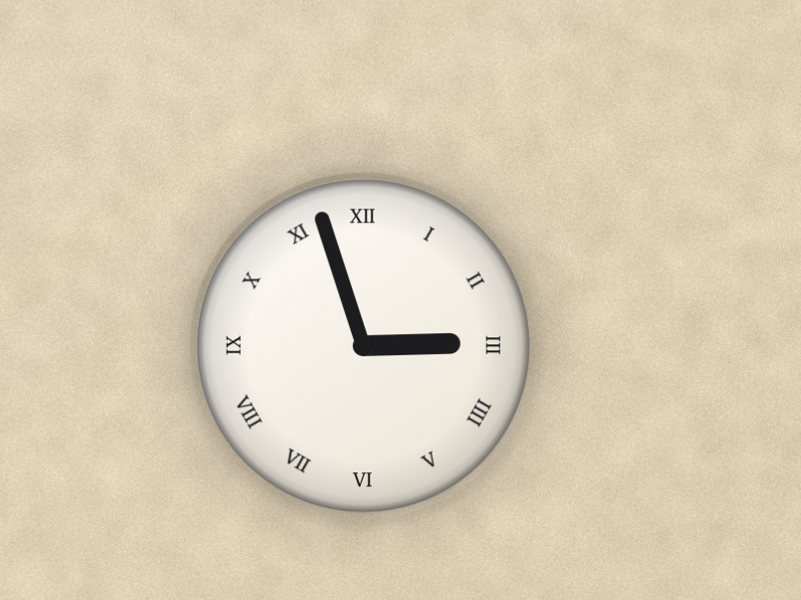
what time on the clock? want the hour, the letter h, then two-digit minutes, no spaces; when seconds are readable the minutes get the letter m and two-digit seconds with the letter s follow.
2h57
